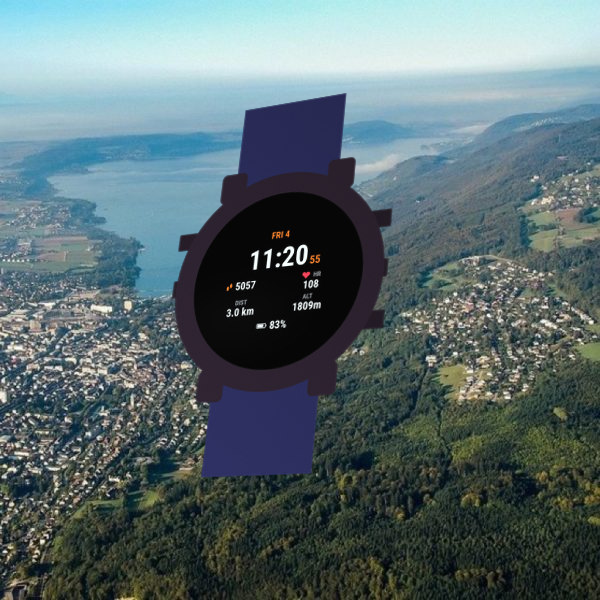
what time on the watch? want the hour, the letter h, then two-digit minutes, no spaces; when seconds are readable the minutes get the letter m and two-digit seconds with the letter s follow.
11h20m55s
